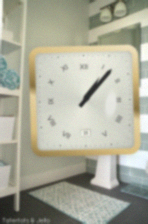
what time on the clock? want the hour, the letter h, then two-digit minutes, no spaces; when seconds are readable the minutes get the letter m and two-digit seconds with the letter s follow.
1h07
